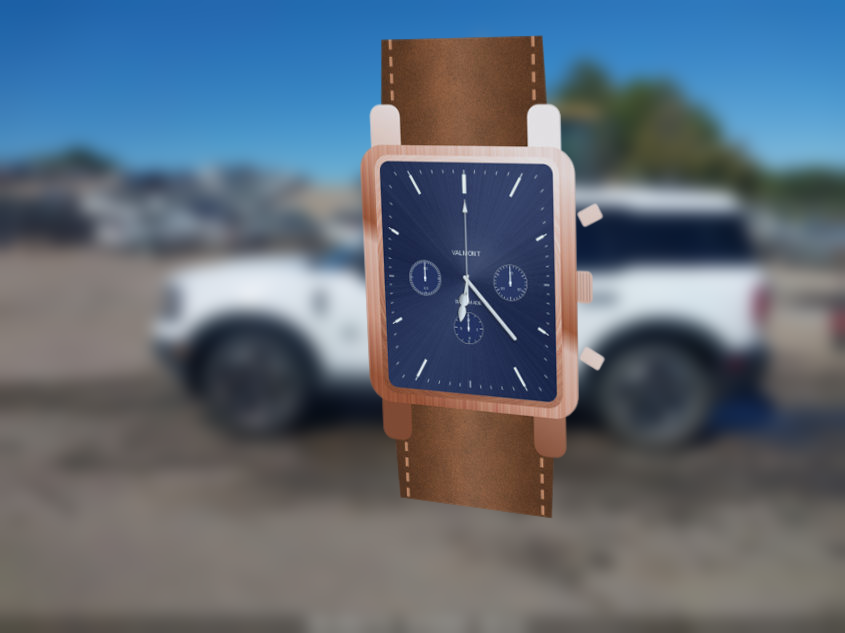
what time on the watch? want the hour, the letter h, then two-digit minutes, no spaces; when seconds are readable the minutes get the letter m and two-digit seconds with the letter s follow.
6h23
